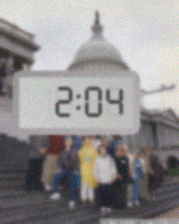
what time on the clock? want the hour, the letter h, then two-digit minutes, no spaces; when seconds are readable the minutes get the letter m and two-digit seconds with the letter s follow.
2h04
